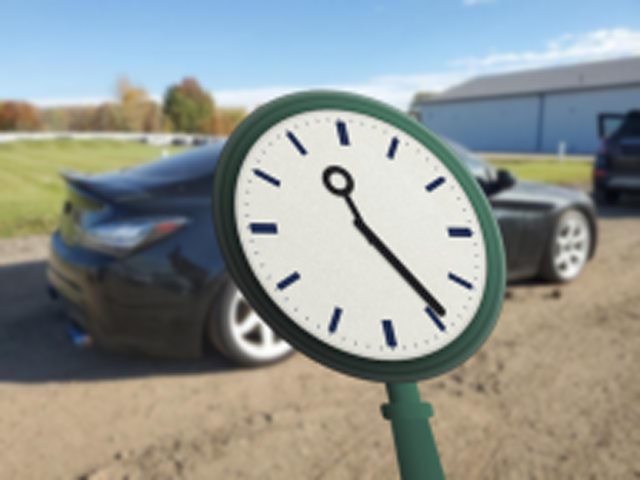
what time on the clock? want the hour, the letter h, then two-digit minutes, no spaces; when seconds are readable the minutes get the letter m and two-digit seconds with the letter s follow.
11h24
